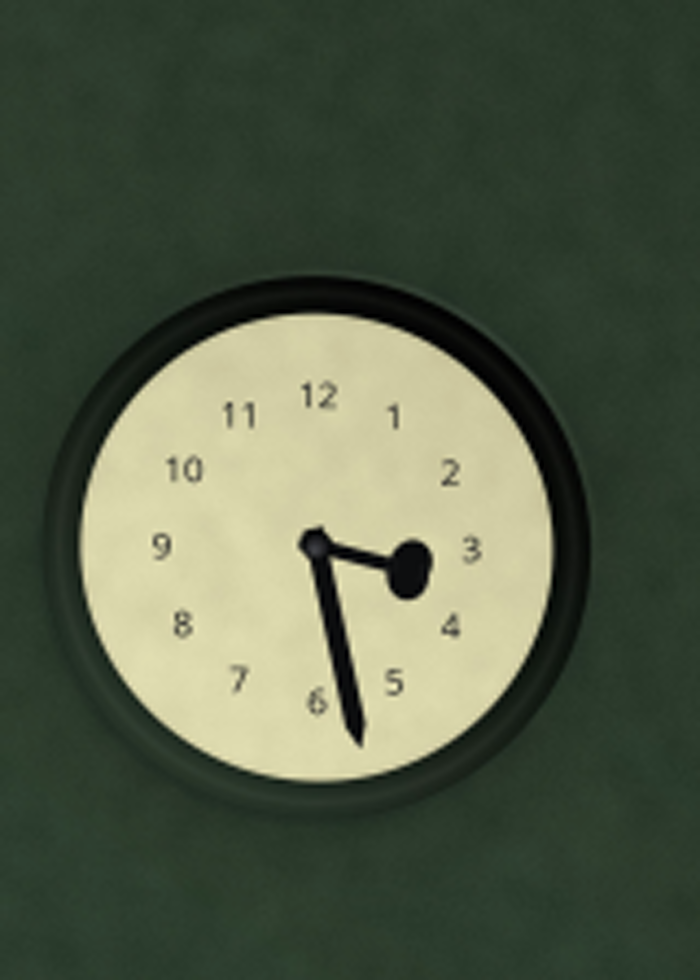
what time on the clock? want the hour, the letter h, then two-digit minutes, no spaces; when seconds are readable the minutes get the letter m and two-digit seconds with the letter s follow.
3h28
